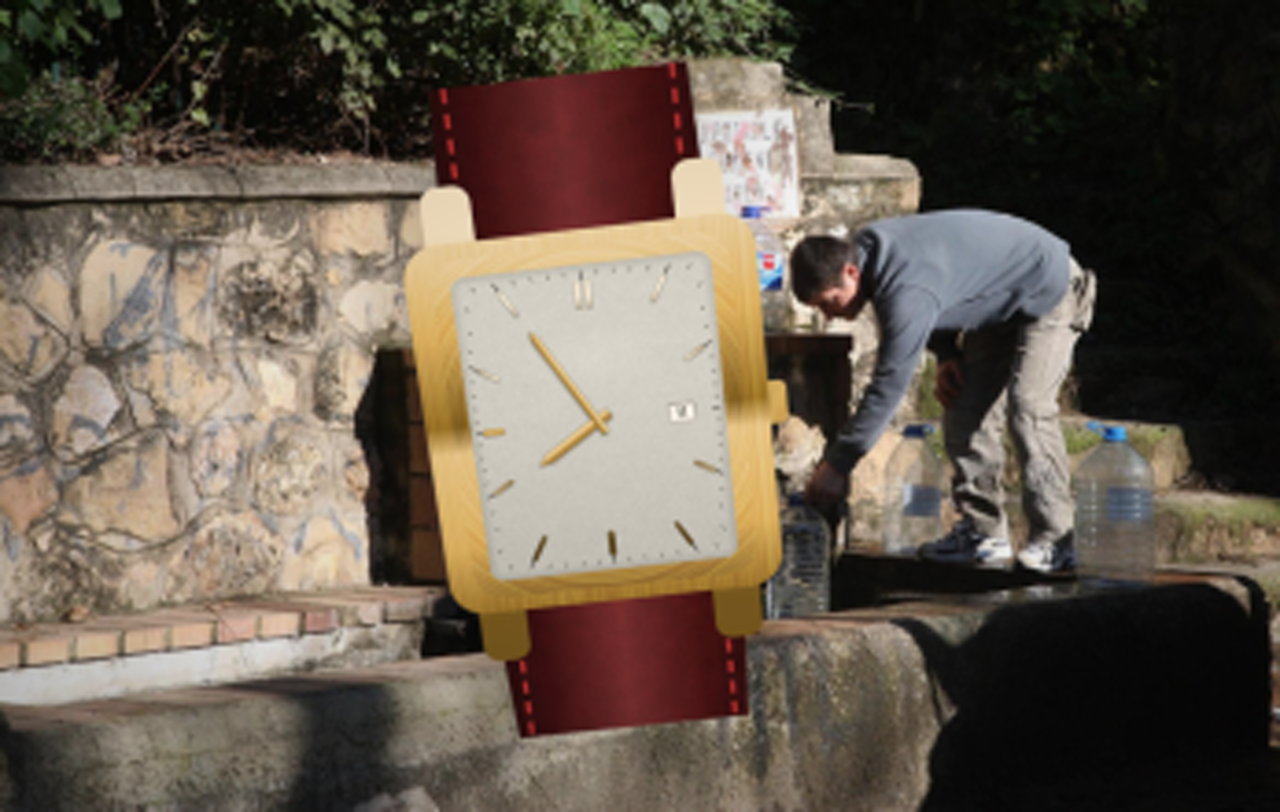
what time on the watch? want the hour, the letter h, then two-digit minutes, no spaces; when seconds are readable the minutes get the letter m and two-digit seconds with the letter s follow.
7h55
